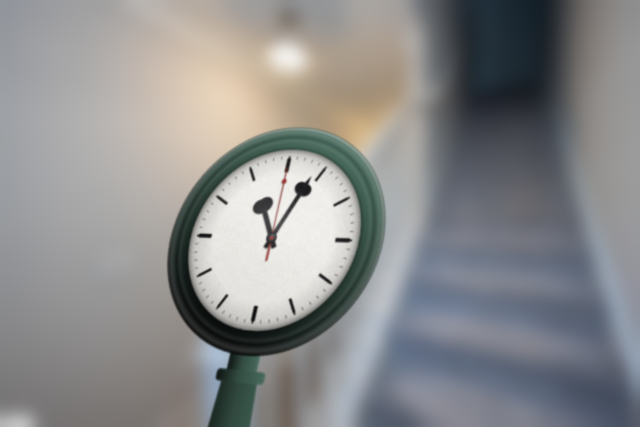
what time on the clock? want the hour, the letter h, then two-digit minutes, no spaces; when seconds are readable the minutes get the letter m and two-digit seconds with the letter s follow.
11h04m00s
